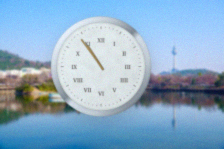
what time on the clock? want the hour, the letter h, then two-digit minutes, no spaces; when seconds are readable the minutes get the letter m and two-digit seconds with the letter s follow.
10h54
